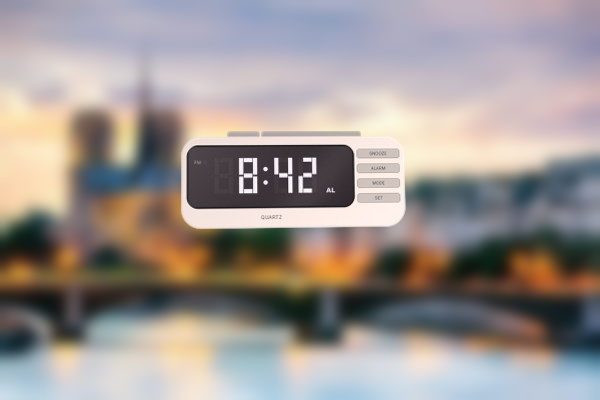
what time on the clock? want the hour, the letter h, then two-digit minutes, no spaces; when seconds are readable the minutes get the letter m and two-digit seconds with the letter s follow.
8h42
